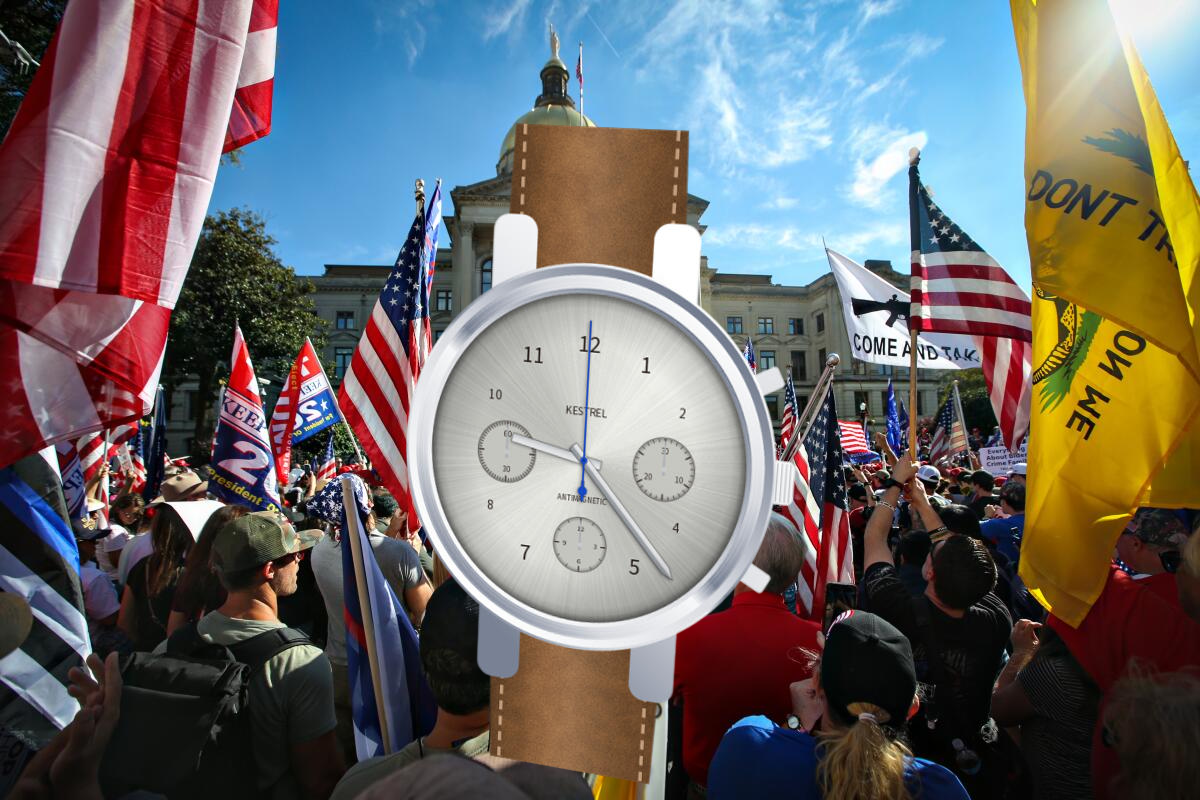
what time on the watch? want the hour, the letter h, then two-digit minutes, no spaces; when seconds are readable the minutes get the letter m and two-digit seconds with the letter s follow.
9h23
